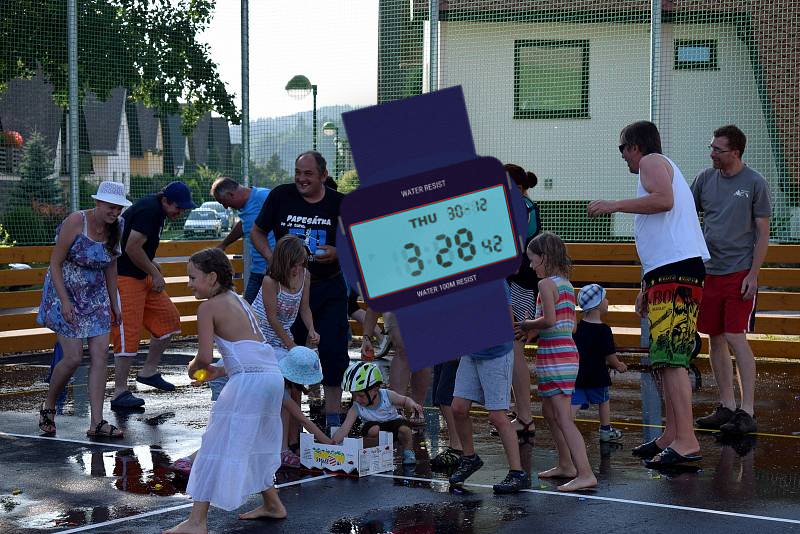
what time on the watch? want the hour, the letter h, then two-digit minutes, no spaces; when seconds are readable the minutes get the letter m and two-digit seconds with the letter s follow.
3h28m42s
